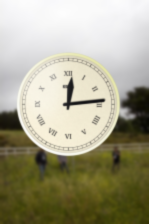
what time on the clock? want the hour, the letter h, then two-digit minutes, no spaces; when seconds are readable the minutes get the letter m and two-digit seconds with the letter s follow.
12h14
